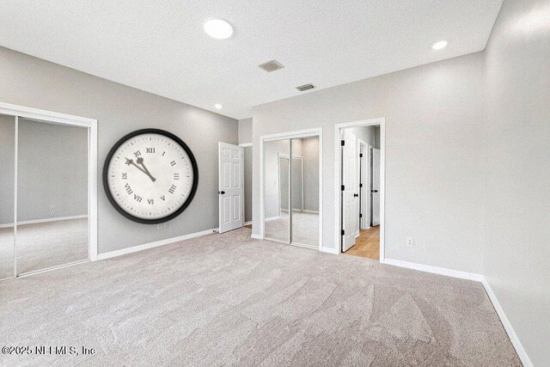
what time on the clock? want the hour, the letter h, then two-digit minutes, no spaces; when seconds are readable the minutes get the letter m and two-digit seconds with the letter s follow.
10h51
